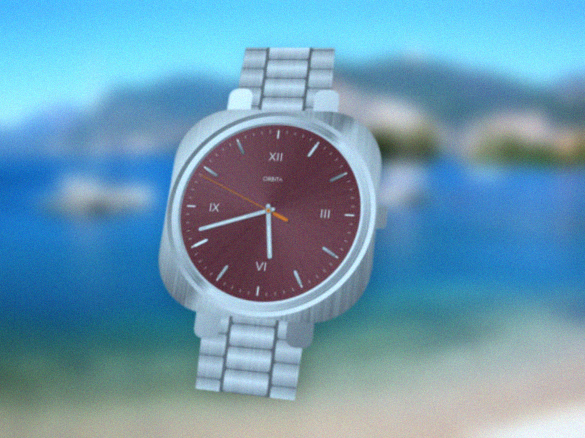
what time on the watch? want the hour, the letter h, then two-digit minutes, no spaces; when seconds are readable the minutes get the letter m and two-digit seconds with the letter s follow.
5h41m49s
